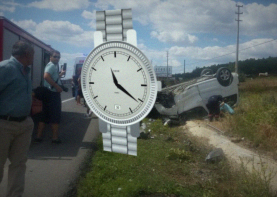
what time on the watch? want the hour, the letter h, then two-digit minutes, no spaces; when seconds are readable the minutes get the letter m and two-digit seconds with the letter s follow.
11h21
